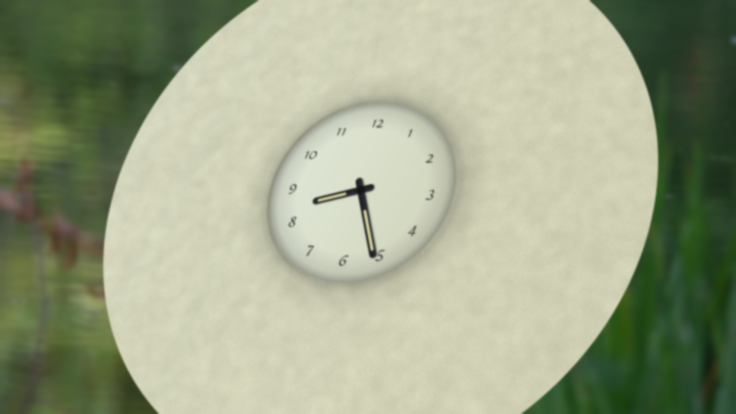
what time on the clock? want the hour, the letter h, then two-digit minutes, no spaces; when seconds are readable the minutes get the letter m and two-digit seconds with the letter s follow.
8h26
